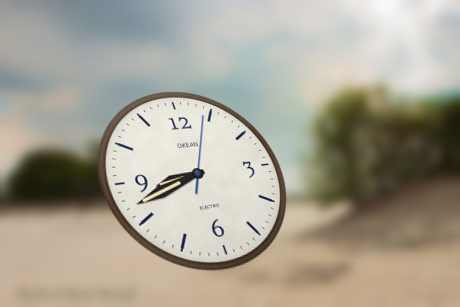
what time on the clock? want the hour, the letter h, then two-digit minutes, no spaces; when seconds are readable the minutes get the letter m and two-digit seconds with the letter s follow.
8h42m04s
